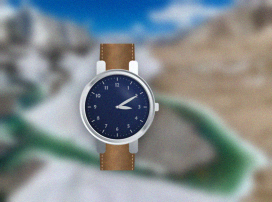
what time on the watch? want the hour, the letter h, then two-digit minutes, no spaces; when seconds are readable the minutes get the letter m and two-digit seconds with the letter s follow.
3h10
